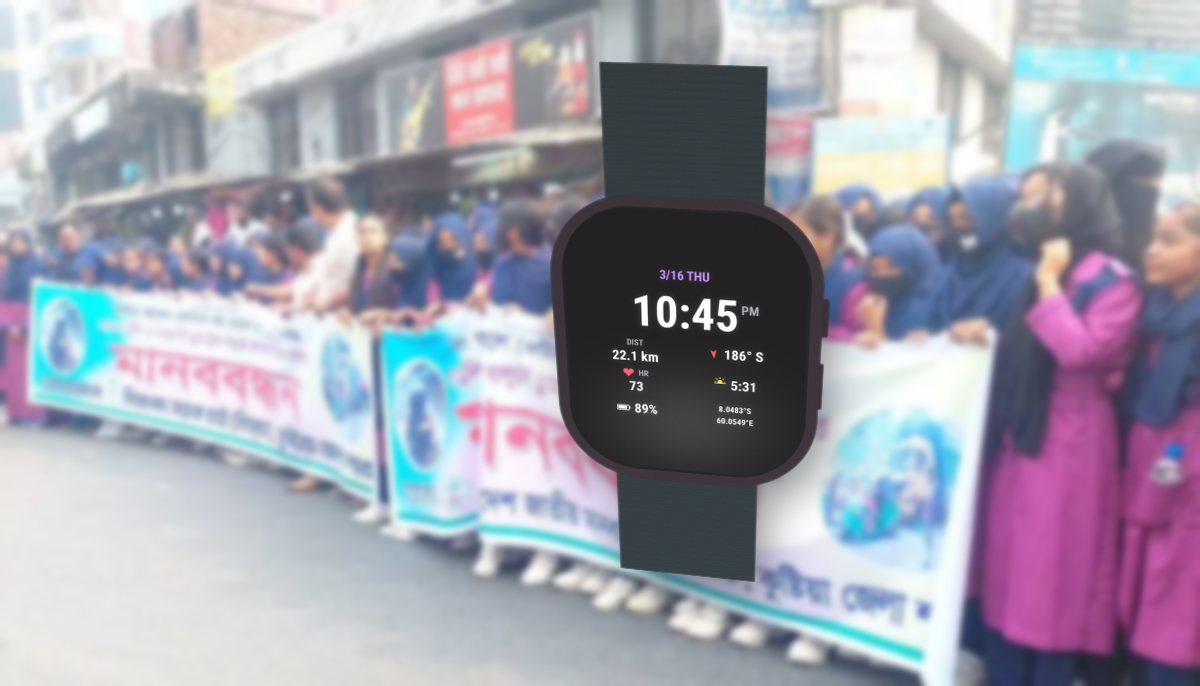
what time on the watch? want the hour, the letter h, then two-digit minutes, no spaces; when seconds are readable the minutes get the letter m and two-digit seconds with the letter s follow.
10h45
